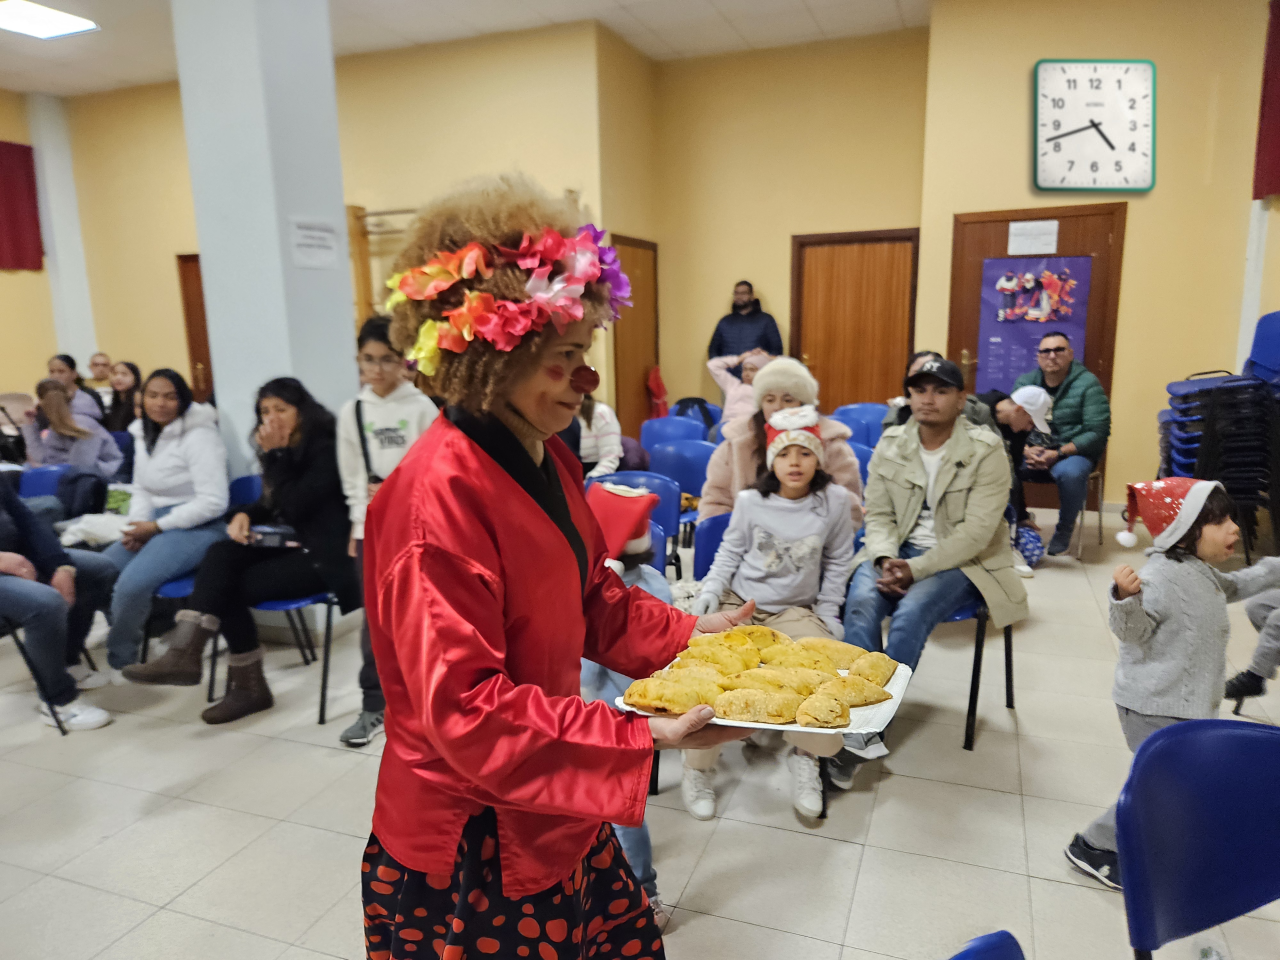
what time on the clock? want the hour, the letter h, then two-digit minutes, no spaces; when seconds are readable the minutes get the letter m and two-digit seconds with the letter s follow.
4h42
